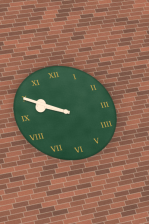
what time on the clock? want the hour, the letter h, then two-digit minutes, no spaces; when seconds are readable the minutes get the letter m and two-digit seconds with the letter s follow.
9h50
